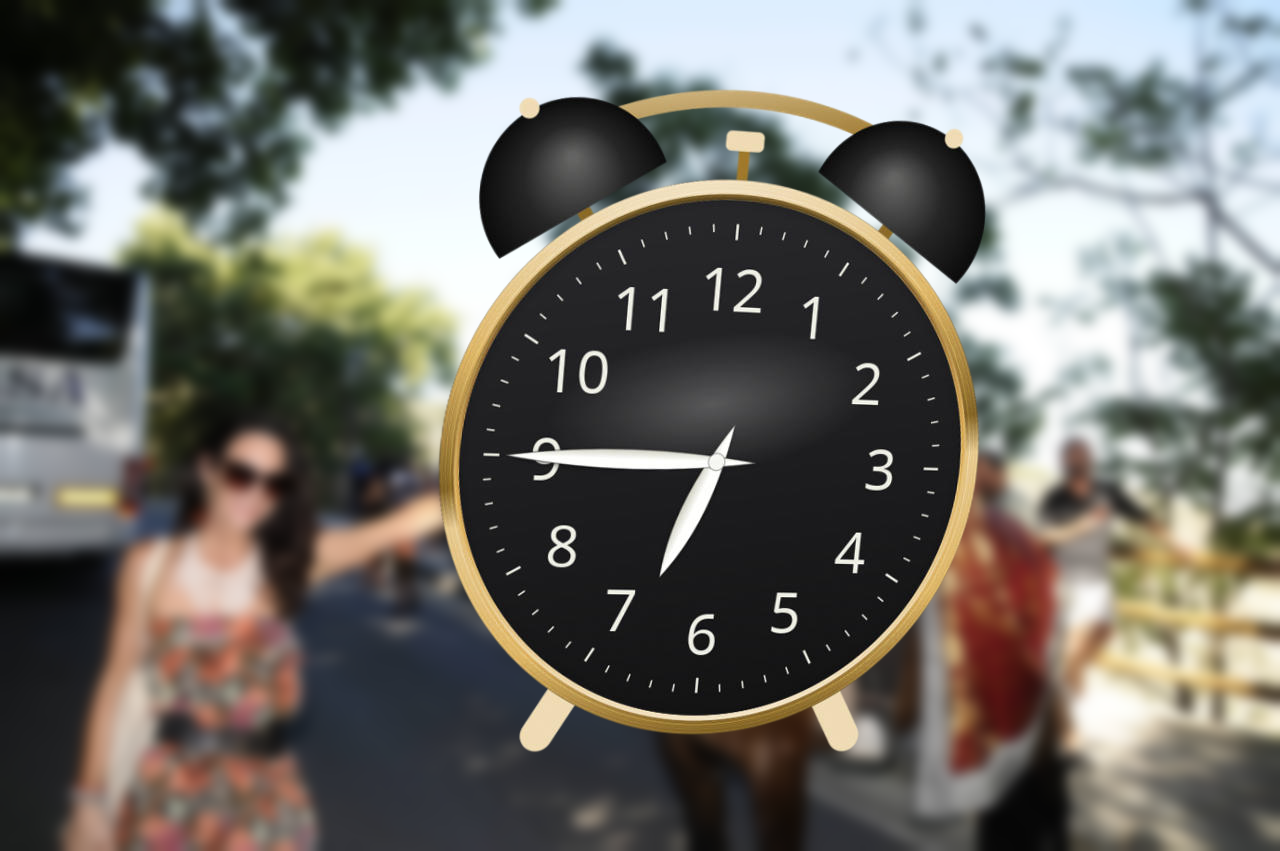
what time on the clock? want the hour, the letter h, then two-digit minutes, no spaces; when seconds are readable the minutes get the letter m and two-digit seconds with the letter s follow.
6h45
